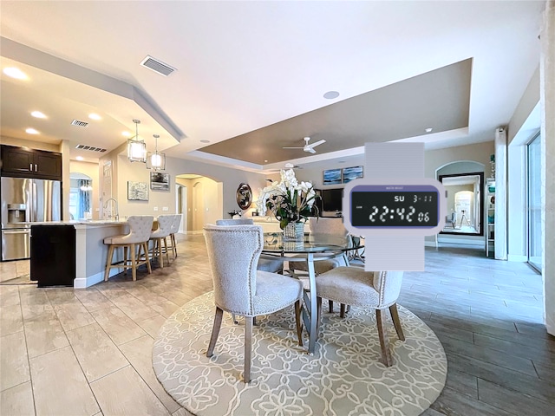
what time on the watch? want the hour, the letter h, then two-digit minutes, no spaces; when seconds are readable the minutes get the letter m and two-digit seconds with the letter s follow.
22h42m06s
